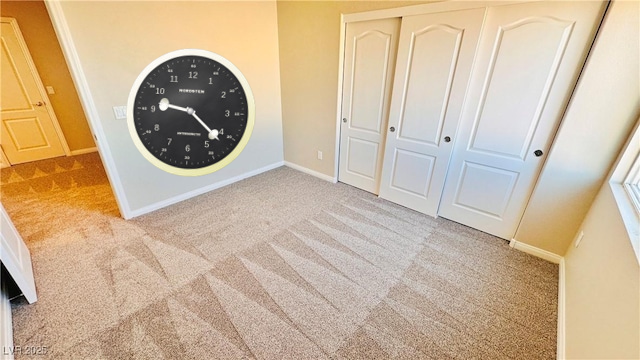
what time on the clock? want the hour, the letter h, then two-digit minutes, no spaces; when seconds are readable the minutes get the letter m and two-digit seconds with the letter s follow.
9h22
